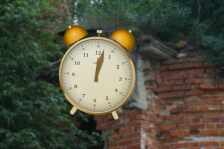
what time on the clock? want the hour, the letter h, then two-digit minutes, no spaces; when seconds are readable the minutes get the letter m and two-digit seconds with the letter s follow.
12h02
